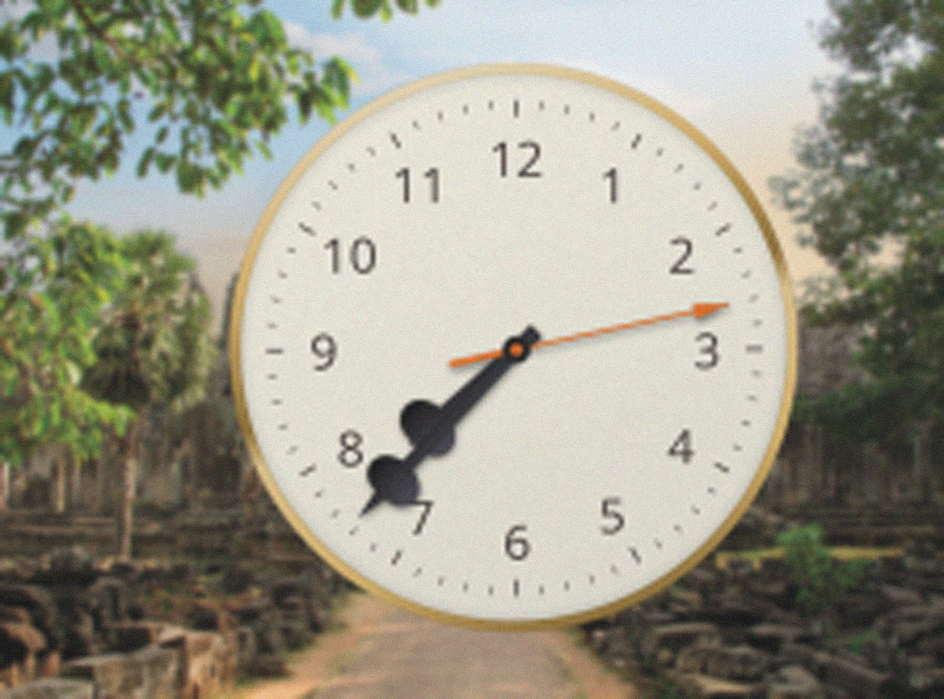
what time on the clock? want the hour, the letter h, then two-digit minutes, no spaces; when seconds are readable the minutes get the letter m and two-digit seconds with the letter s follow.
7h37m13s
